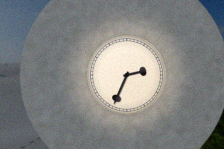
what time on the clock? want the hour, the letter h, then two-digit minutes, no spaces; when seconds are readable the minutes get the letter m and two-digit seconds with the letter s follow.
2h34
